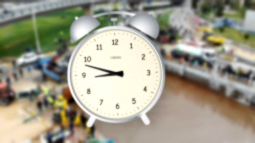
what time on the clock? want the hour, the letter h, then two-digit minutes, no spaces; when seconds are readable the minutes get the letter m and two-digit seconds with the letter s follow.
8h48
